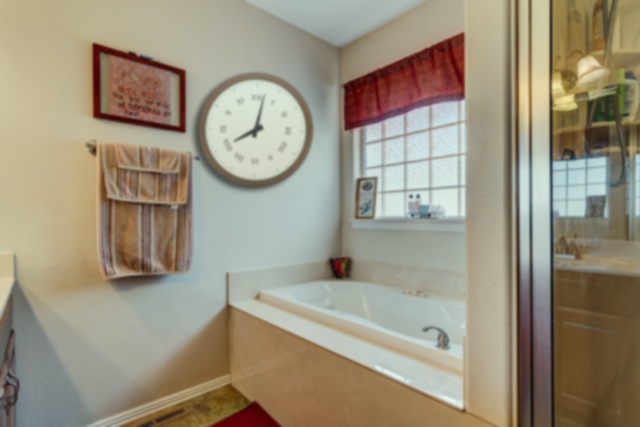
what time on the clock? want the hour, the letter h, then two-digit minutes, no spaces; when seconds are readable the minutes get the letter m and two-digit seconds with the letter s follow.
8h02
